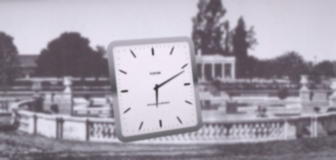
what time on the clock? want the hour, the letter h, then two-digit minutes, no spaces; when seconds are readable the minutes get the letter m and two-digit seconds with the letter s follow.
6h11
